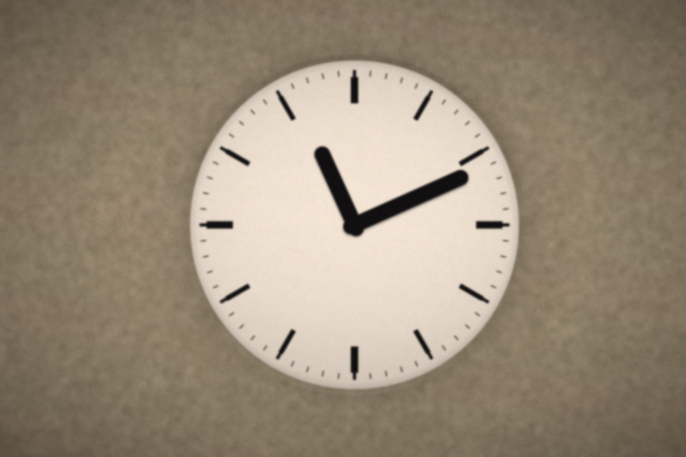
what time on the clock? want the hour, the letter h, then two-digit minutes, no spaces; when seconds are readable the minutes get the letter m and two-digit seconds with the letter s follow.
11h11
